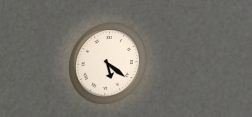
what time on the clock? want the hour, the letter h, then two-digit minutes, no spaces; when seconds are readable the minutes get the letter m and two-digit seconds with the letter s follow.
5h21
